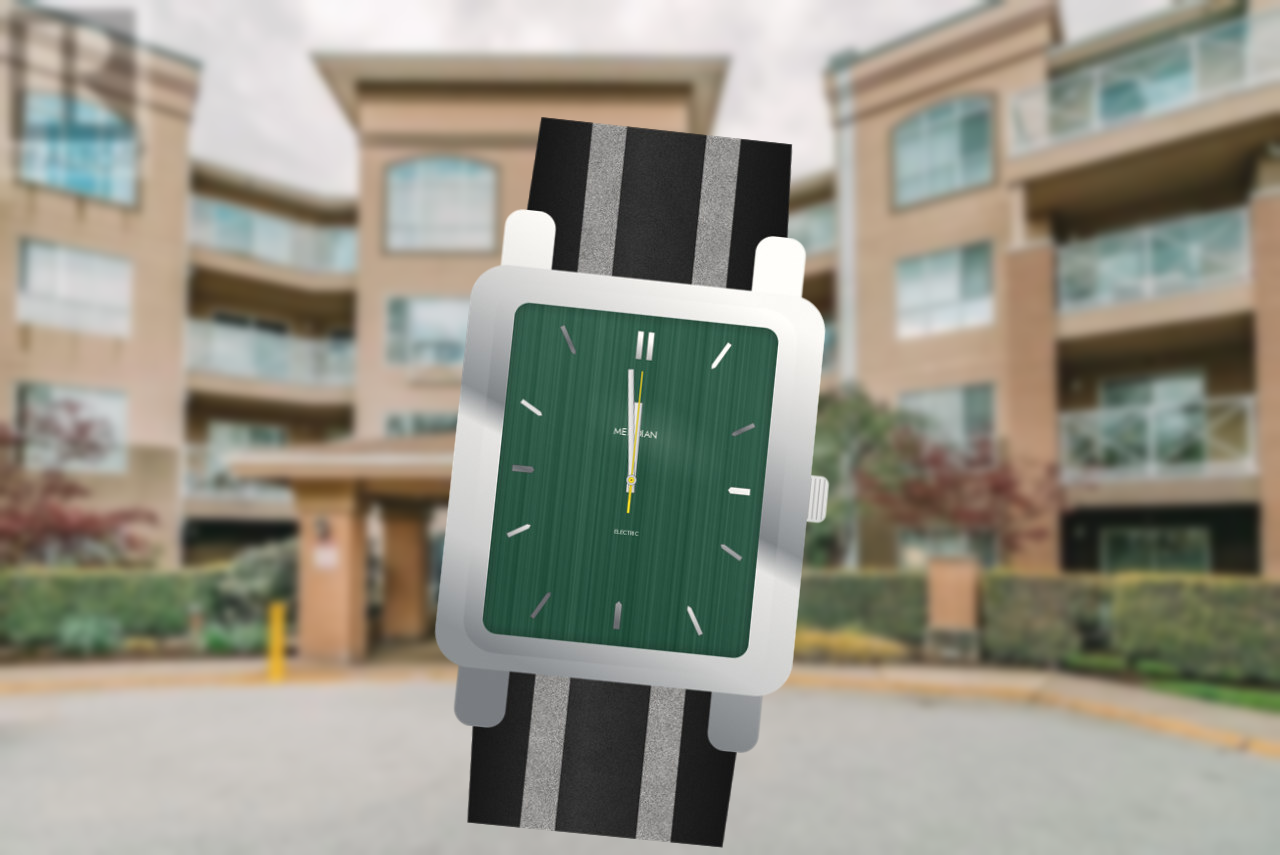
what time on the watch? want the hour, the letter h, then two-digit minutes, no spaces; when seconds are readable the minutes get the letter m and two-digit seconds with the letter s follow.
11h59m00s
